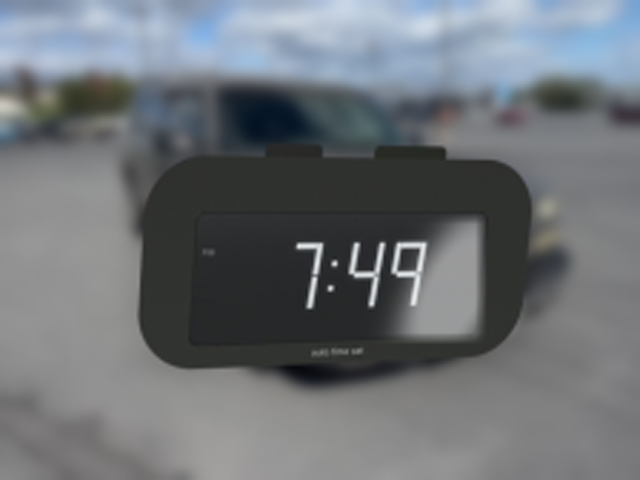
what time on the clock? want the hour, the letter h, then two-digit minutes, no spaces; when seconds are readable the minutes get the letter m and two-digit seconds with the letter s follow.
7h49
